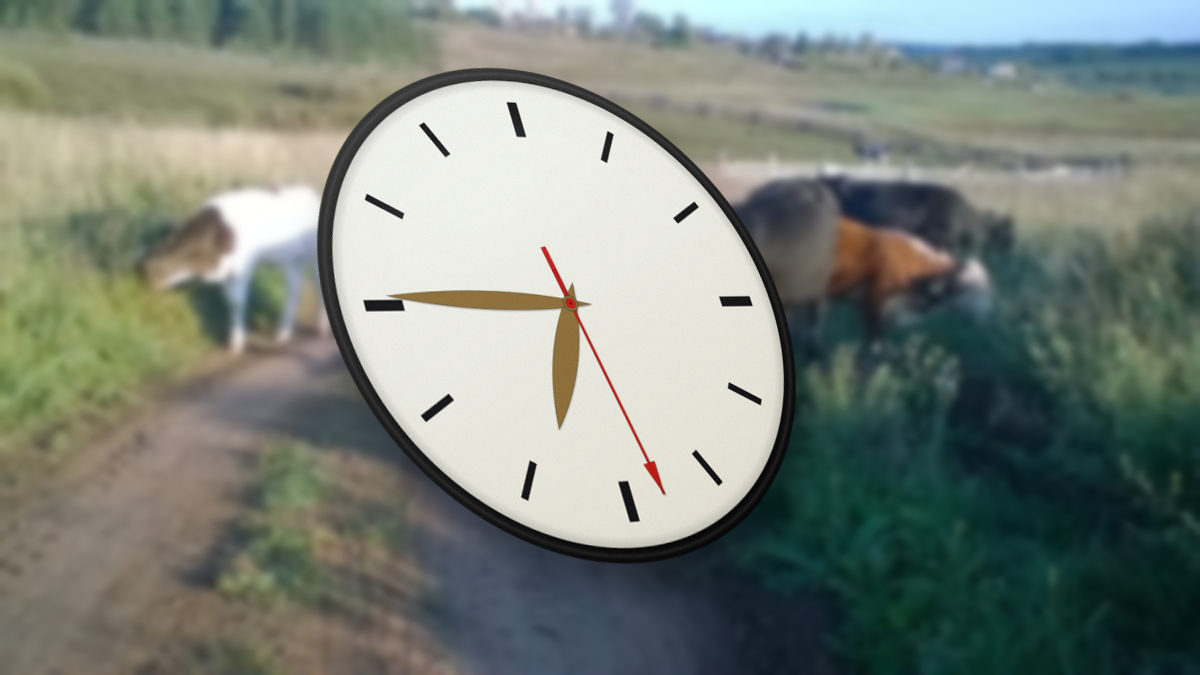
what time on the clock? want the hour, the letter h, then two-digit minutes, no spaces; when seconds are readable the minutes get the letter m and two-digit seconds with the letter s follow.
6h45m28s
